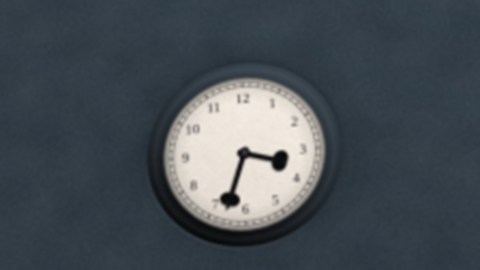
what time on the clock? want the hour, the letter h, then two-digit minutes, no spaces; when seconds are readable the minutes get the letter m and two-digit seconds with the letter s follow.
3h33
